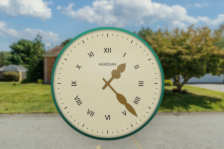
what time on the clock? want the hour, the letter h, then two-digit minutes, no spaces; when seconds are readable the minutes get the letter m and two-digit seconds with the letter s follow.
1h23
